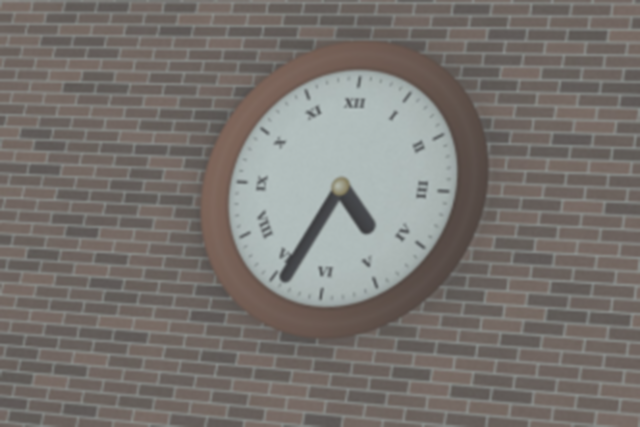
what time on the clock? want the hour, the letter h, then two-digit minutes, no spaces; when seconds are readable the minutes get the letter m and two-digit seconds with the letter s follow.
4h34
